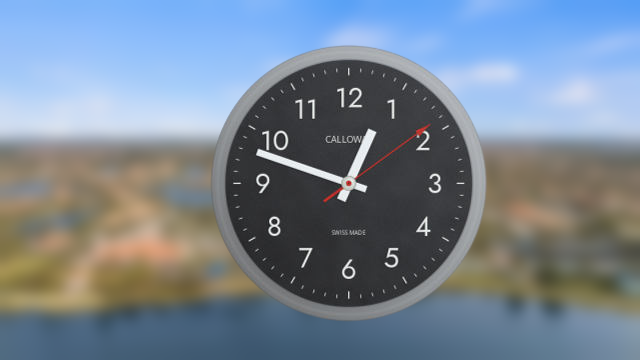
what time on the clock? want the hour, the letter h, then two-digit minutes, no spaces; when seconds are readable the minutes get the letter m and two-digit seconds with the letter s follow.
12h48m09s
